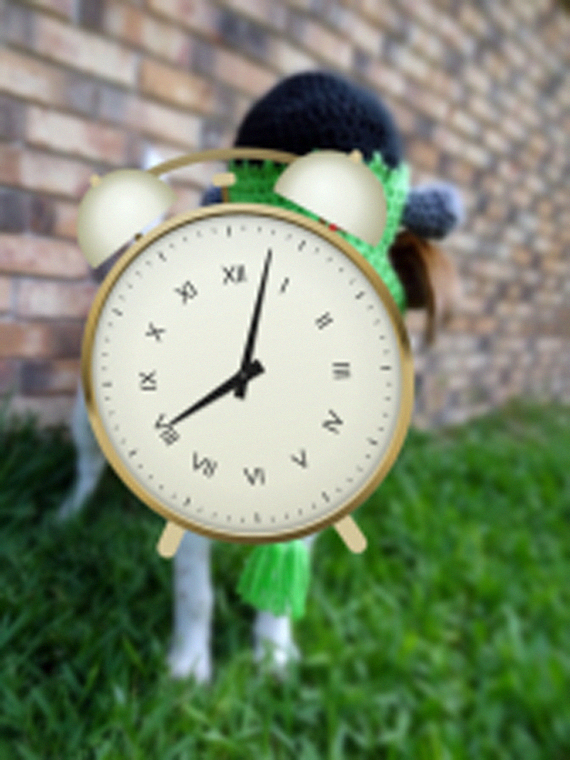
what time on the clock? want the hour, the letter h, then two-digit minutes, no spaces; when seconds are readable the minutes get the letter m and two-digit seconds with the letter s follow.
8h03
